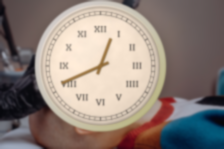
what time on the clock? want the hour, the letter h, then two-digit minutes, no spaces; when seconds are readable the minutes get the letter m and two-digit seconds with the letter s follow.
12h41
